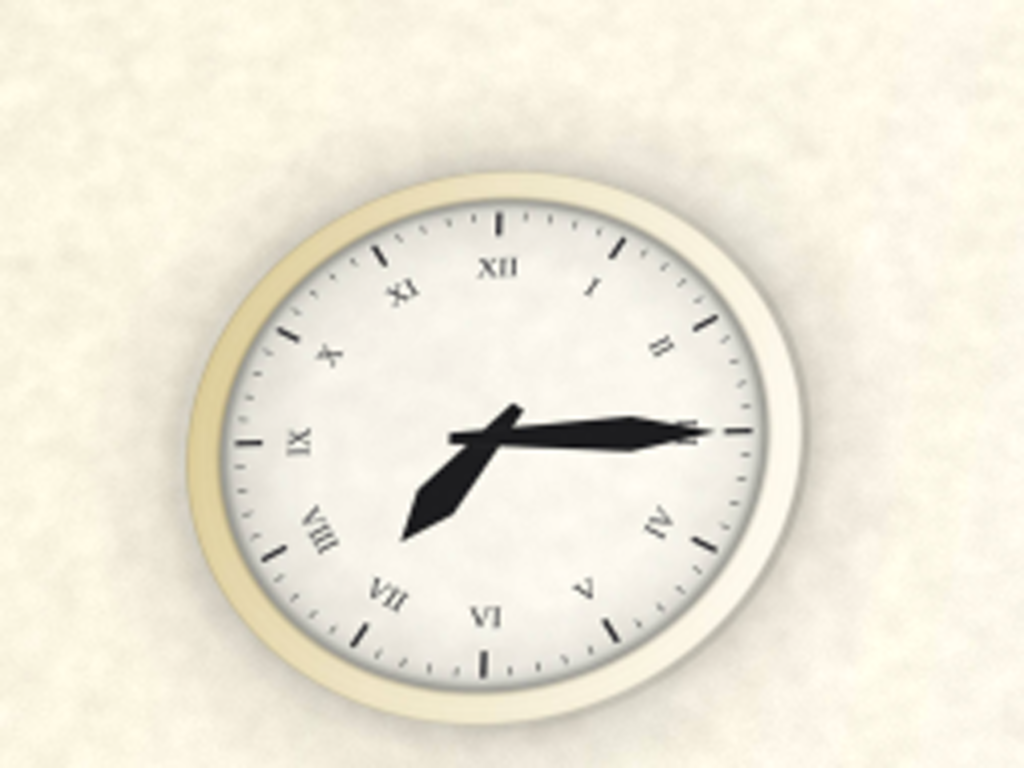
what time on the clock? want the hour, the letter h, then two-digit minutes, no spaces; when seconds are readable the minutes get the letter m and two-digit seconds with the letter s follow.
7h15
